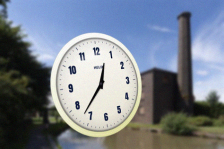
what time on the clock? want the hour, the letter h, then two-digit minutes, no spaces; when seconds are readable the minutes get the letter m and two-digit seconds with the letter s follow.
12h37
